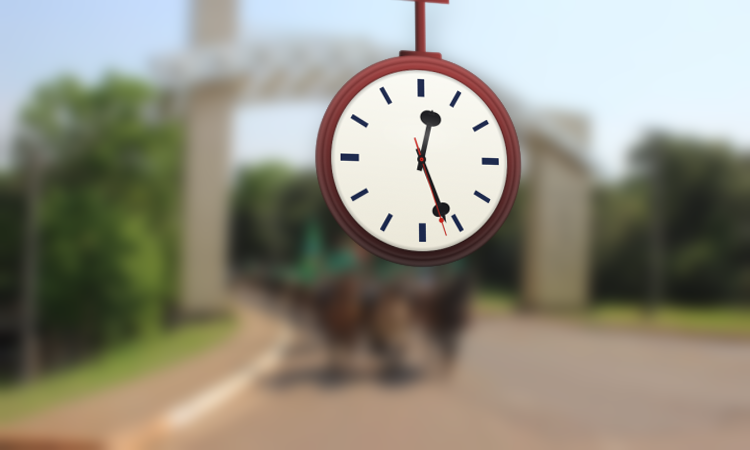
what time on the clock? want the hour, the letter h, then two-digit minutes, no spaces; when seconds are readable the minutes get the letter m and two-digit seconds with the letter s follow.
12h26m27s
